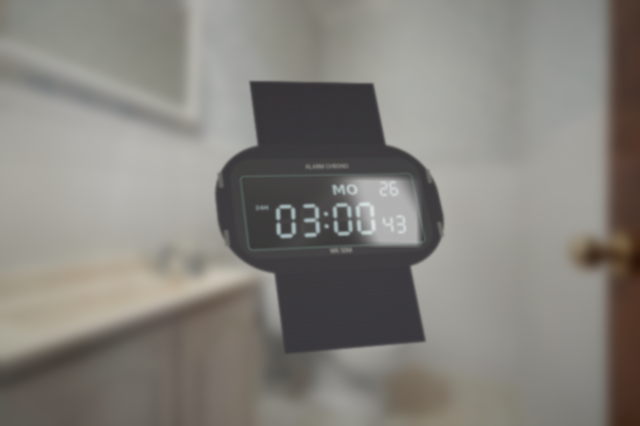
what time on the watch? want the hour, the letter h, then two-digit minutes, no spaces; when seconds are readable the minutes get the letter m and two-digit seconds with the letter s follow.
3h00m43s
